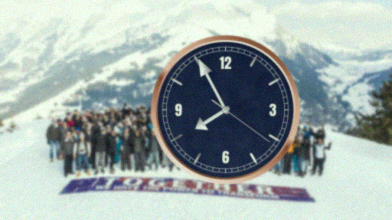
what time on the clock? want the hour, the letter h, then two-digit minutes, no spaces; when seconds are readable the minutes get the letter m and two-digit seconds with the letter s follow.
7h55m21s
